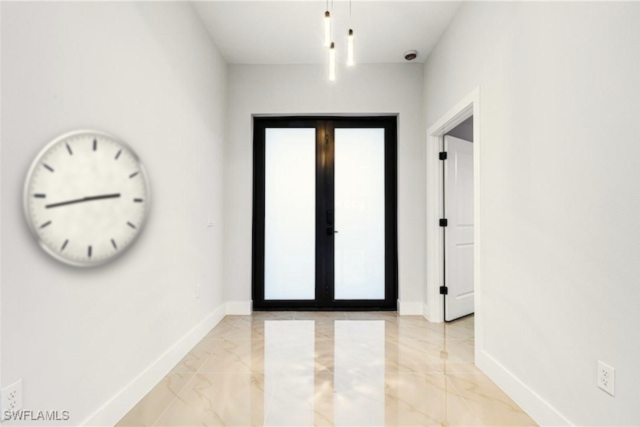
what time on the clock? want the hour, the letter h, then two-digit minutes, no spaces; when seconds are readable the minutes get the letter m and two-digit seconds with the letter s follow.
2h43
